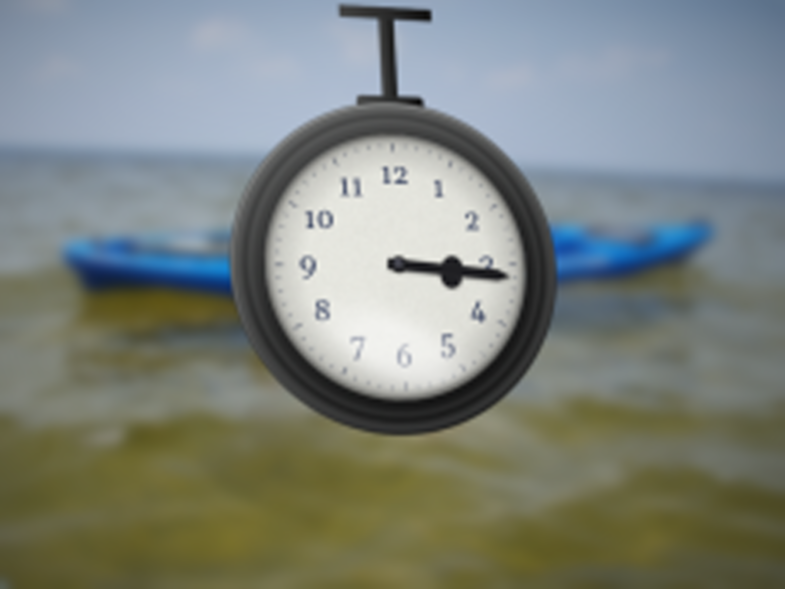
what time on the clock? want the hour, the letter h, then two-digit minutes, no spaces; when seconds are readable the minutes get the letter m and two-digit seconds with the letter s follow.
3h16
